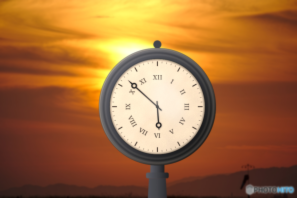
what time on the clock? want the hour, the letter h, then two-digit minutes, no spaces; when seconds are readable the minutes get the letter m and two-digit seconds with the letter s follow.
5h52
